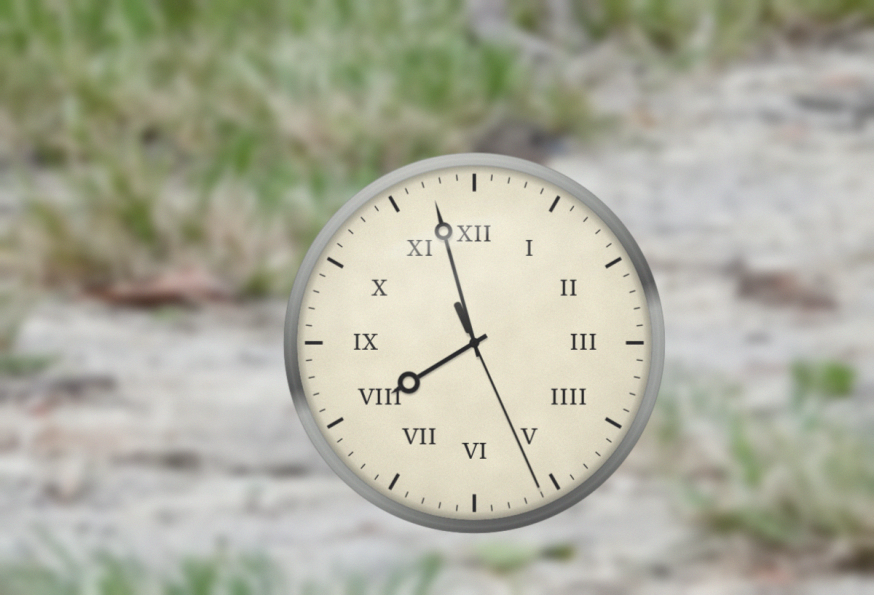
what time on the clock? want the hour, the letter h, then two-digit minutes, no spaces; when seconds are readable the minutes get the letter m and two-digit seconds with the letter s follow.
7h57m26s
